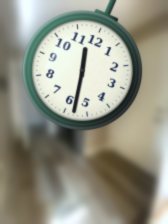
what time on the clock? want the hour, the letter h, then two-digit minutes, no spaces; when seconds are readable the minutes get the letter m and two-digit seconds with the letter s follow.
11h28
